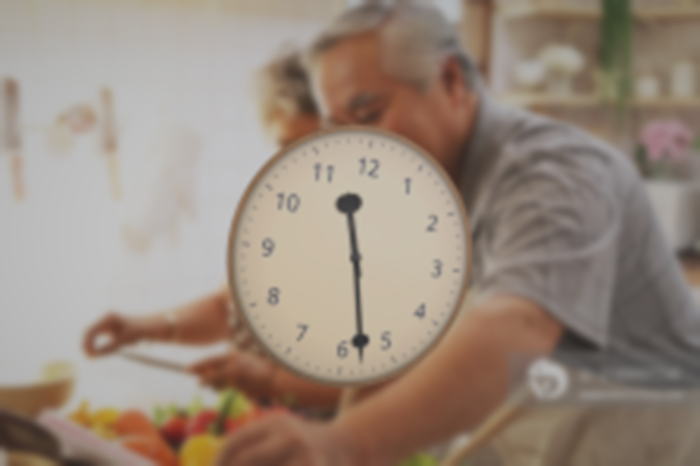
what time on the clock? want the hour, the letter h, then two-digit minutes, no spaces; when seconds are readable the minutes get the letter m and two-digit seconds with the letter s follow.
11h28
